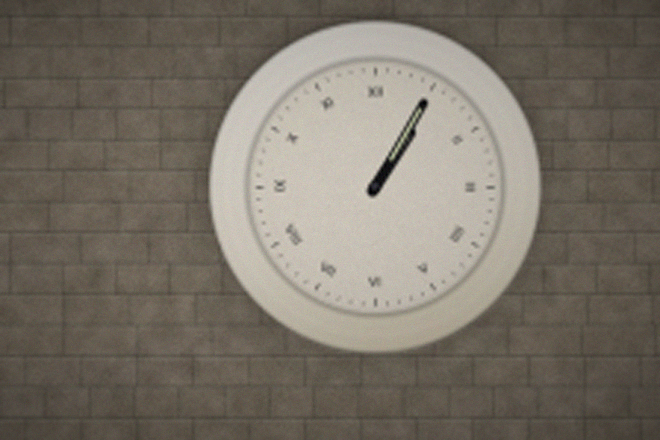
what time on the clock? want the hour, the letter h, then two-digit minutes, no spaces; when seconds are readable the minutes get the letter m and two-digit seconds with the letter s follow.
1h05
